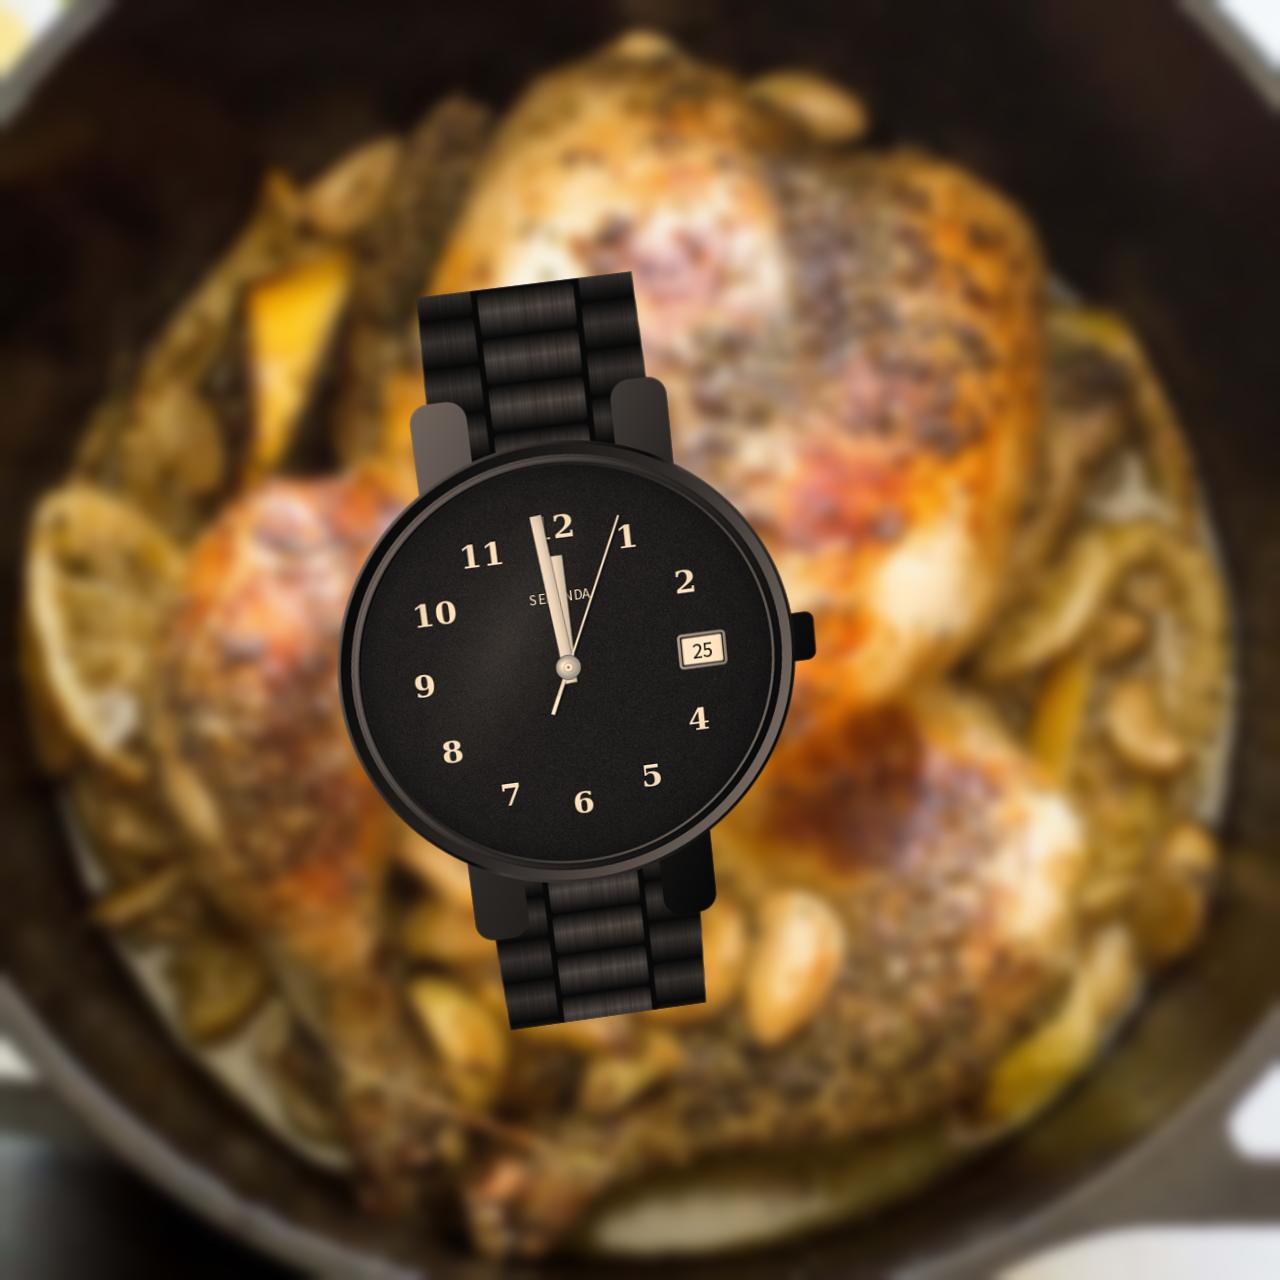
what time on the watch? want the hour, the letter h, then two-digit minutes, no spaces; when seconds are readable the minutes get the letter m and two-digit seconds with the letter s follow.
11h59m04s
